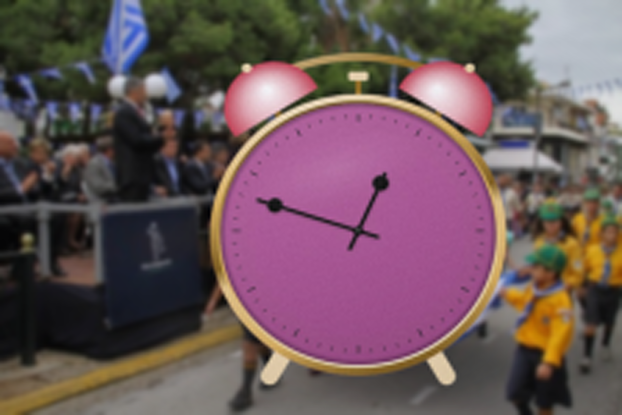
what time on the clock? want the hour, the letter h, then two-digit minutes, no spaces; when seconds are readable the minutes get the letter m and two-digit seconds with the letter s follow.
12h48
